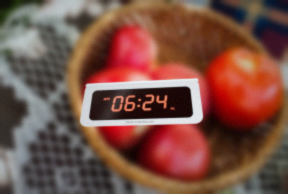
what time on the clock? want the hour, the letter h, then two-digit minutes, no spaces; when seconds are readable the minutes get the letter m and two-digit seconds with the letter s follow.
6h24
